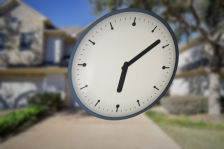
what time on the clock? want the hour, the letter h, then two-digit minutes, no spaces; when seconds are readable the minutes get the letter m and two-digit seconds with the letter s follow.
6h08
